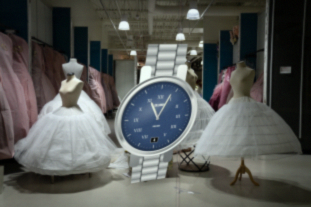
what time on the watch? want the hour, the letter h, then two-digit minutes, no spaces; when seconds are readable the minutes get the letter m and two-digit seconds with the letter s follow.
11h04
